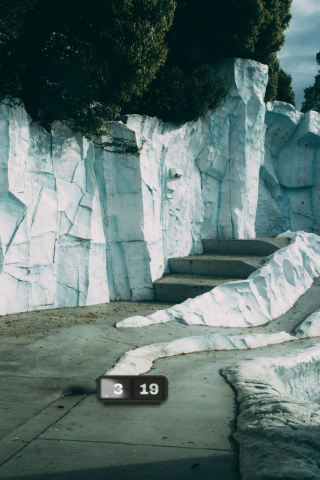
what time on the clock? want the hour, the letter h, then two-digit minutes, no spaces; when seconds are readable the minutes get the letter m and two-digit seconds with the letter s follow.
3h19
